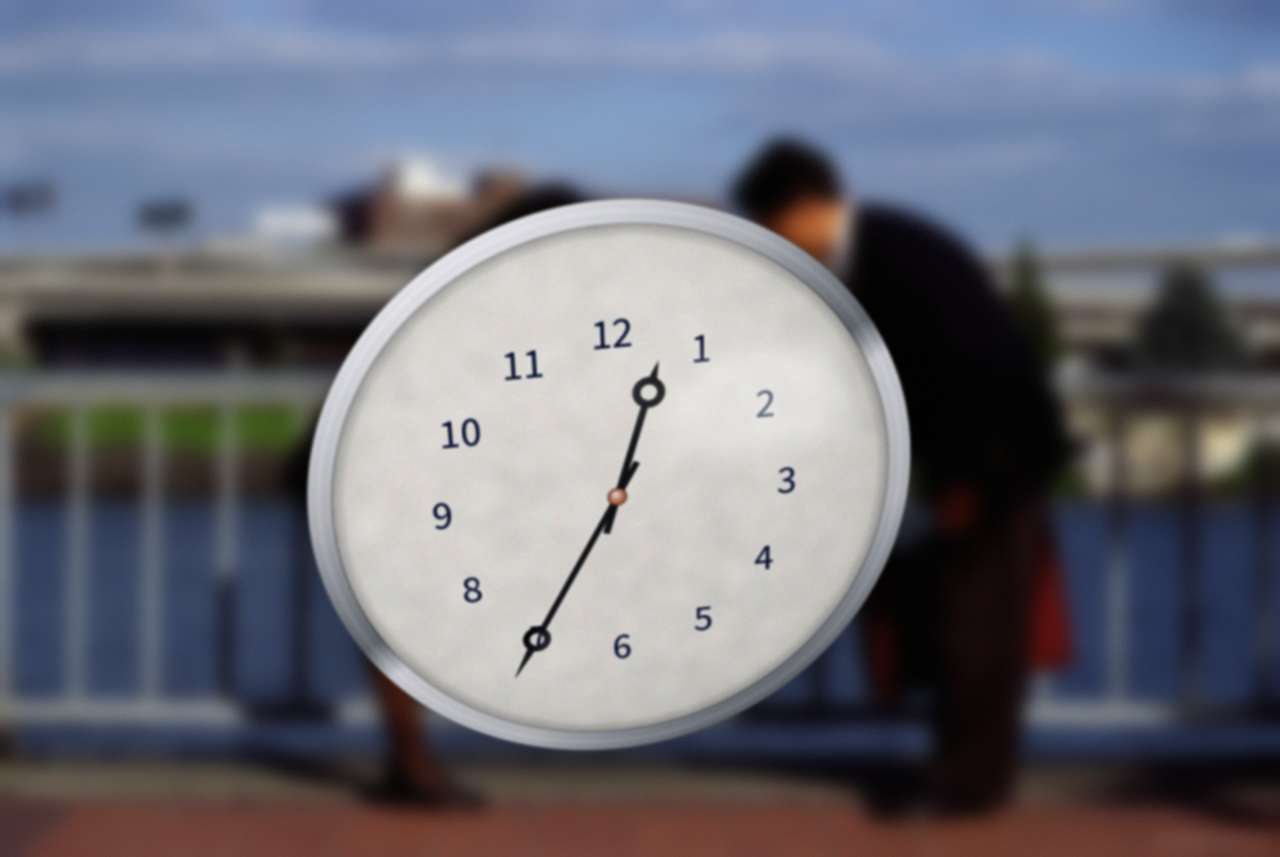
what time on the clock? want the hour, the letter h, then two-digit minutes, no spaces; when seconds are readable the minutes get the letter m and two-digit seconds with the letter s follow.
12h35
